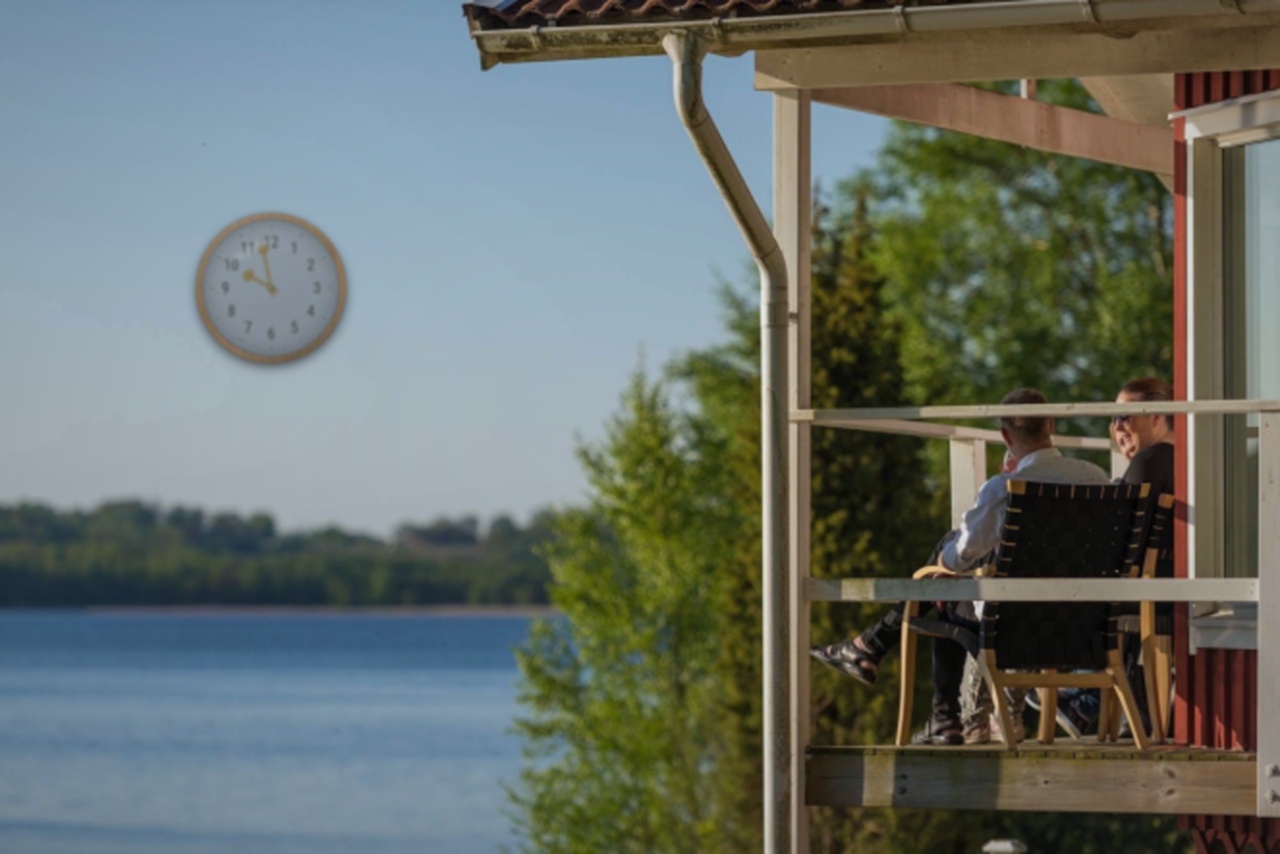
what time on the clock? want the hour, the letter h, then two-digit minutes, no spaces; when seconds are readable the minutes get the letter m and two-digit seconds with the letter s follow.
9h58
